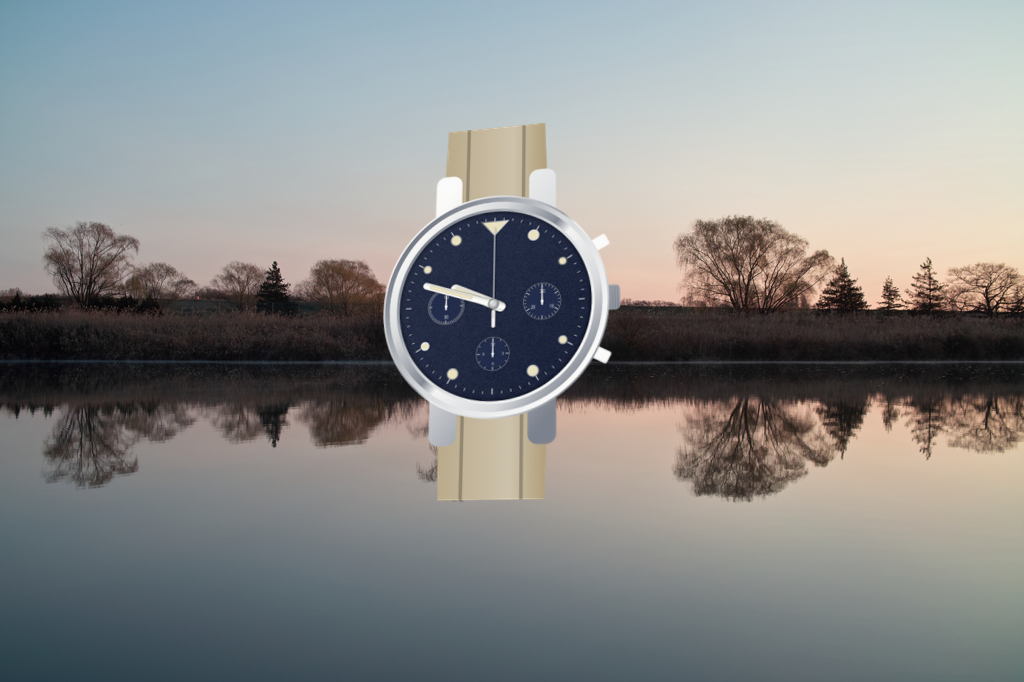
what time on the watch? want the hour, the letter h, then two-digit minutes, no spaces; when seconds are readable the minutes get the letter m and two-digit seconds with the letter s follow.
9h48
